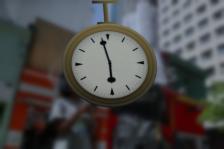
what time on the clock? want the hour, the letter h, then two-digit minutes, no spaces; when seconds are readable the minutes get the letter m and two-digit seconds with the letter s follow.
5h58
